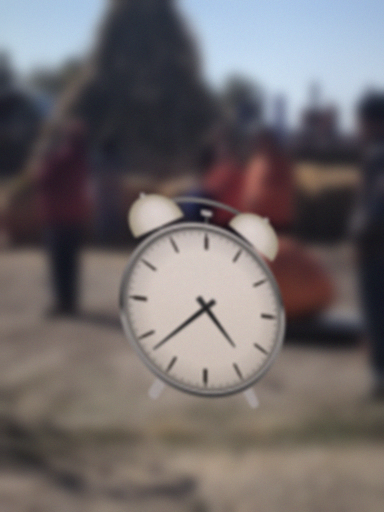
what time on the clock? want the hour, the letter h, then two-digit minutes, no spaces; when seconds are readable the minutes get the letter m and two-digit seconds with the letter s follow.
4h38
